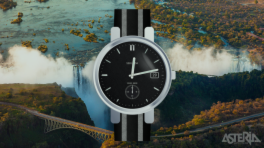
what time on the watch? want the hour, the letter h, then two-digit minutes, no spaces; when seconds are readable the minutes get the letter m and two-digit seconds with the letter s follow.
12h13
